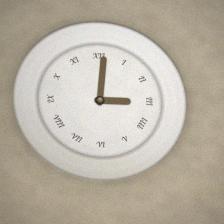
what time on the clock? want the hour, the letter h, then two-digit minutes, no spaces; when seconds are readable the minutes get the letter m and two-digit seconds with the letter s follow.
3h01
